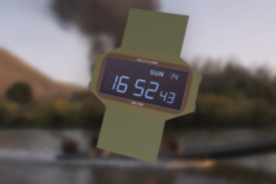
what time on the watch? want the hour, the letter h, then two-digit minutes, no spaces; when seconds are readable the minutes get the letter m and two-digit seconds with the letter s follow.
16h52m43s
